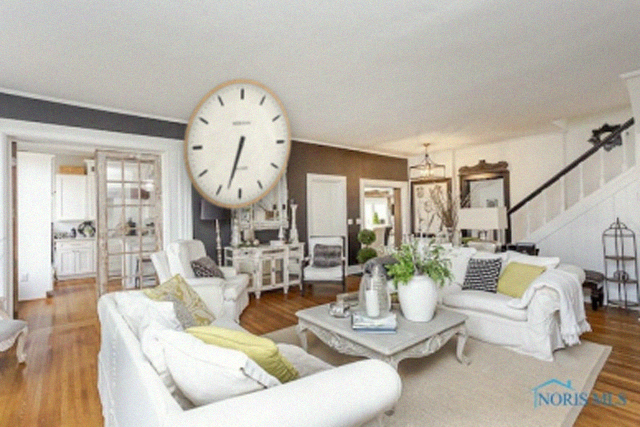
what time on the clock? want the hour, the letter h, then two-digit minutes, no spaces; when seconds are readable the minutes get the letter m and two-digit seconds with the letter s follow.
6h33
